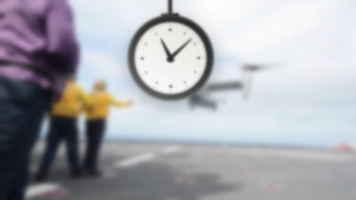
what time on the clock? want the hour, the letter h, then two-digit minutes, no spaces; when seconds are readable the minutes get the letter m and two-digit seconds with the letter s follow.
11h08
